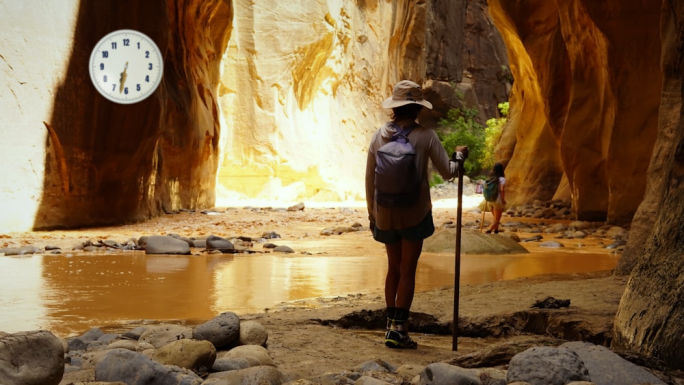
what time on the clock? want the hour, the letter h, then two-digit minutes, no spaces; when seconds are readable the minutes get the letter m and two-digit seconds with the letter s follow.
6h32
